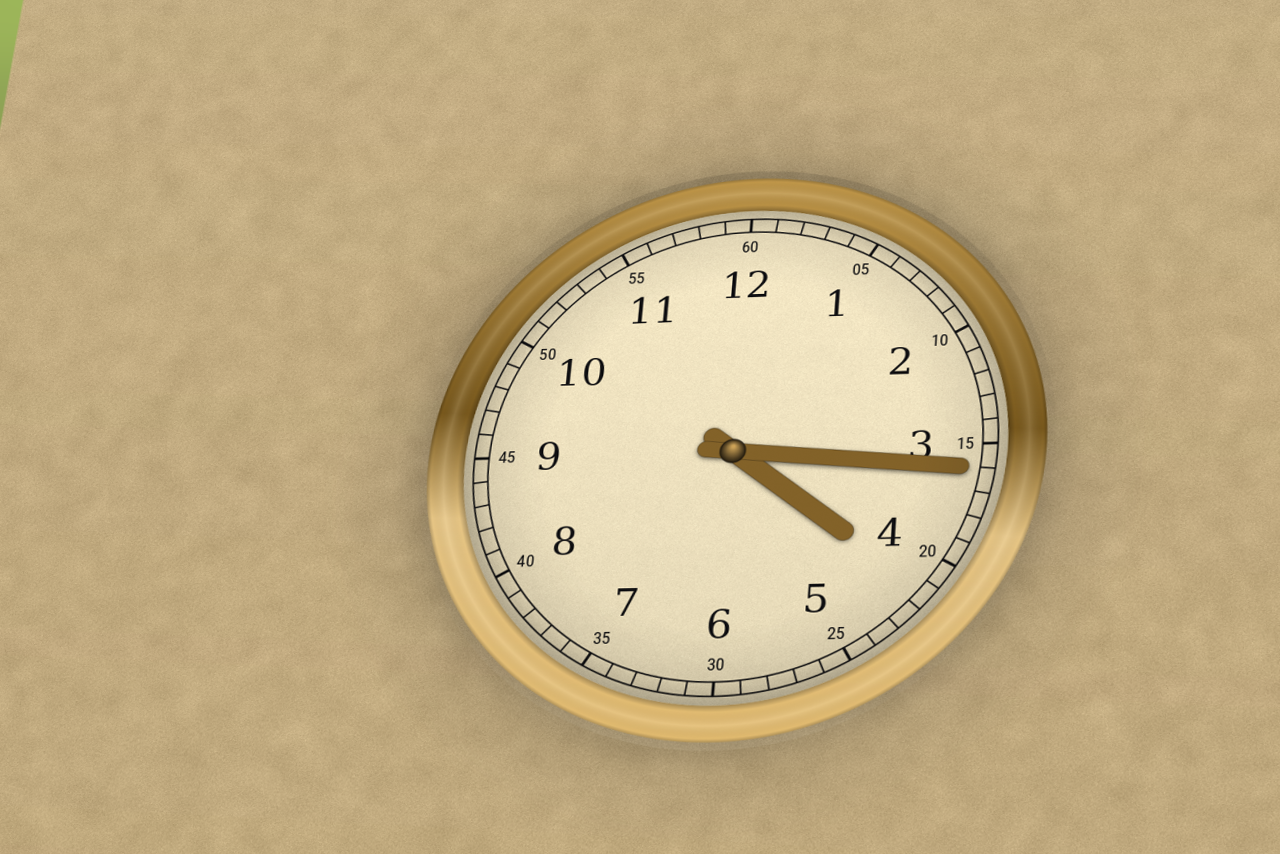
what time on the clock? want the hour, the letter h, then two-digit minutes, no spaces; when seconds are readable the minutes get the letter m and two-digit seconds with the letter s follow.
4h16
